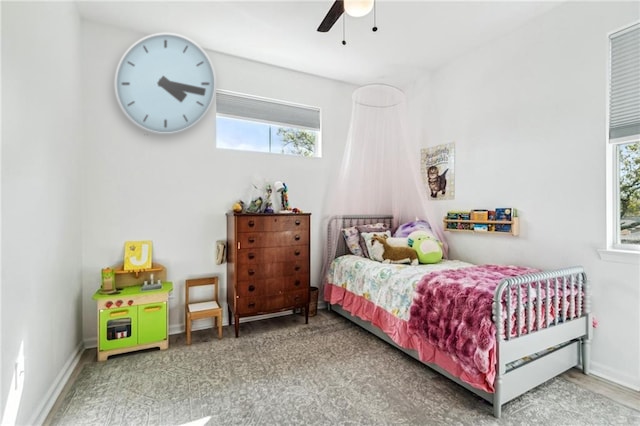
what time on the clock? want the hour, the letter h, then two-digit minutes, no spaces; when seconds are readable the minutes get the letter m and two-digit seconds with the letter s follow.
4h17
